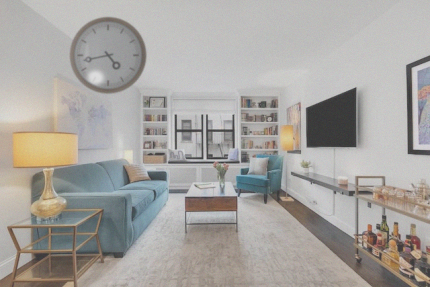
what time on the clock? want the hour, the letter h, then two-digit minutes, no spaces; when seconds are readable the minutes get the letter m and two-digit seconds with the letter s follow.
4h43
